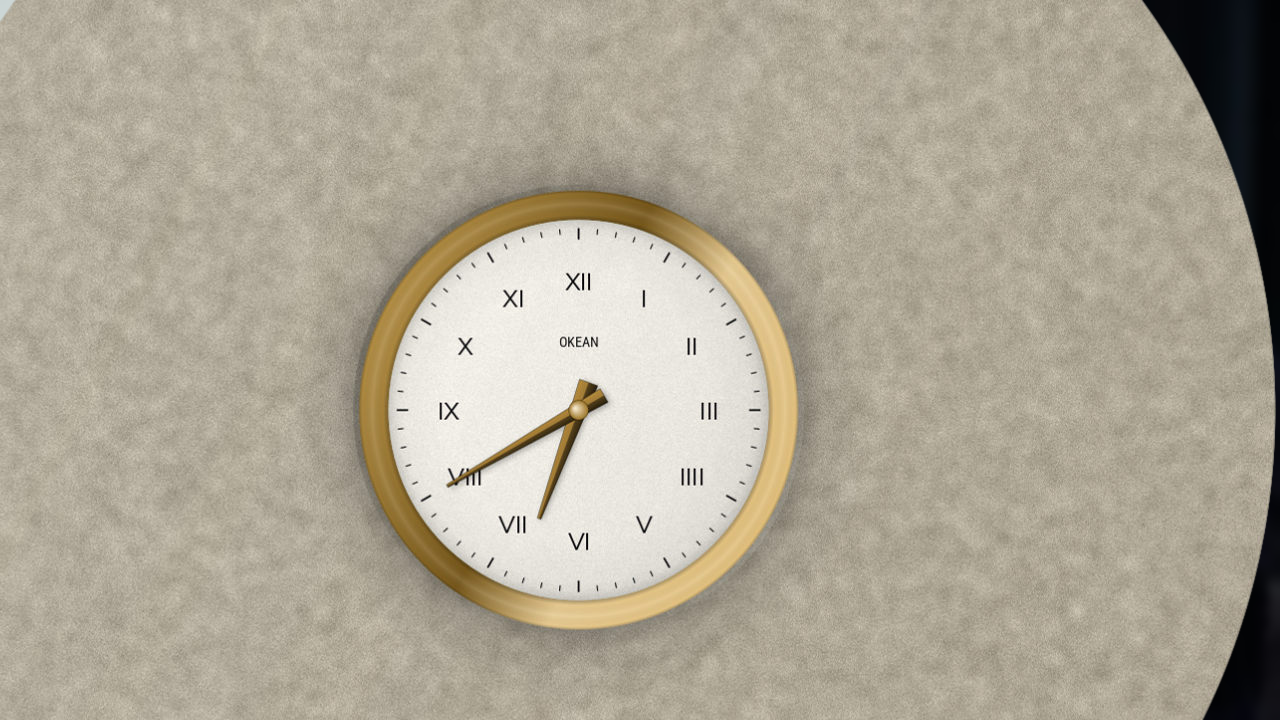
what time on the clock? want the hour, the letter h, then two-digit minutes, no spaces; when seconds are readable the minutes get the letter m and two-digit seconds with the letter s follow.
6h40
